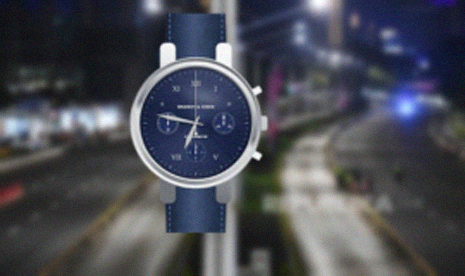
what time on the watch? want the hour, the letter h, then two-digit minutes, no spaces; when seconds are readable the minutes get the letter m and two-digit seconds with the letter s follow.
6h47
